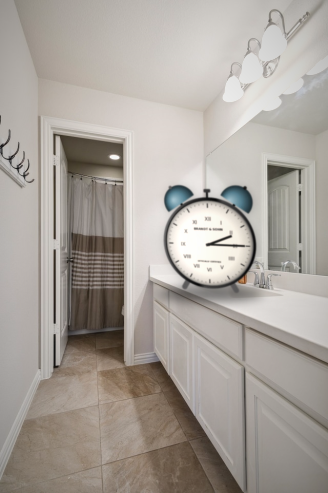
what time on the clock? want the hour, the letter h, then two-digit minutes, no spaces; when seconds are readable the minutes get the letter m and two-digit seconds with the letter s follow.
2h15
